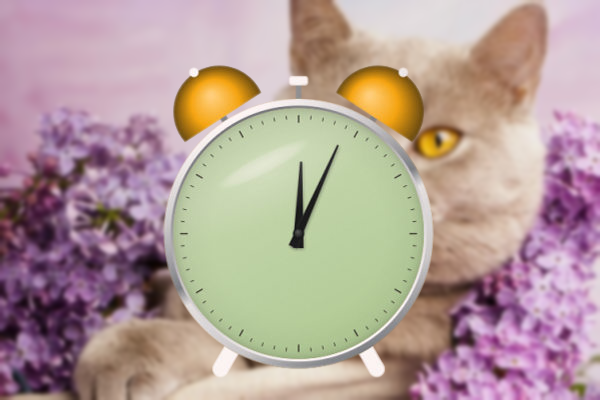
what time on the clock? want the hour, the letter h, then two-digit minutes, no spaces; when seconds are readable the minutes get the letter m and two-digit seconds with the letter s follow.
12h04
